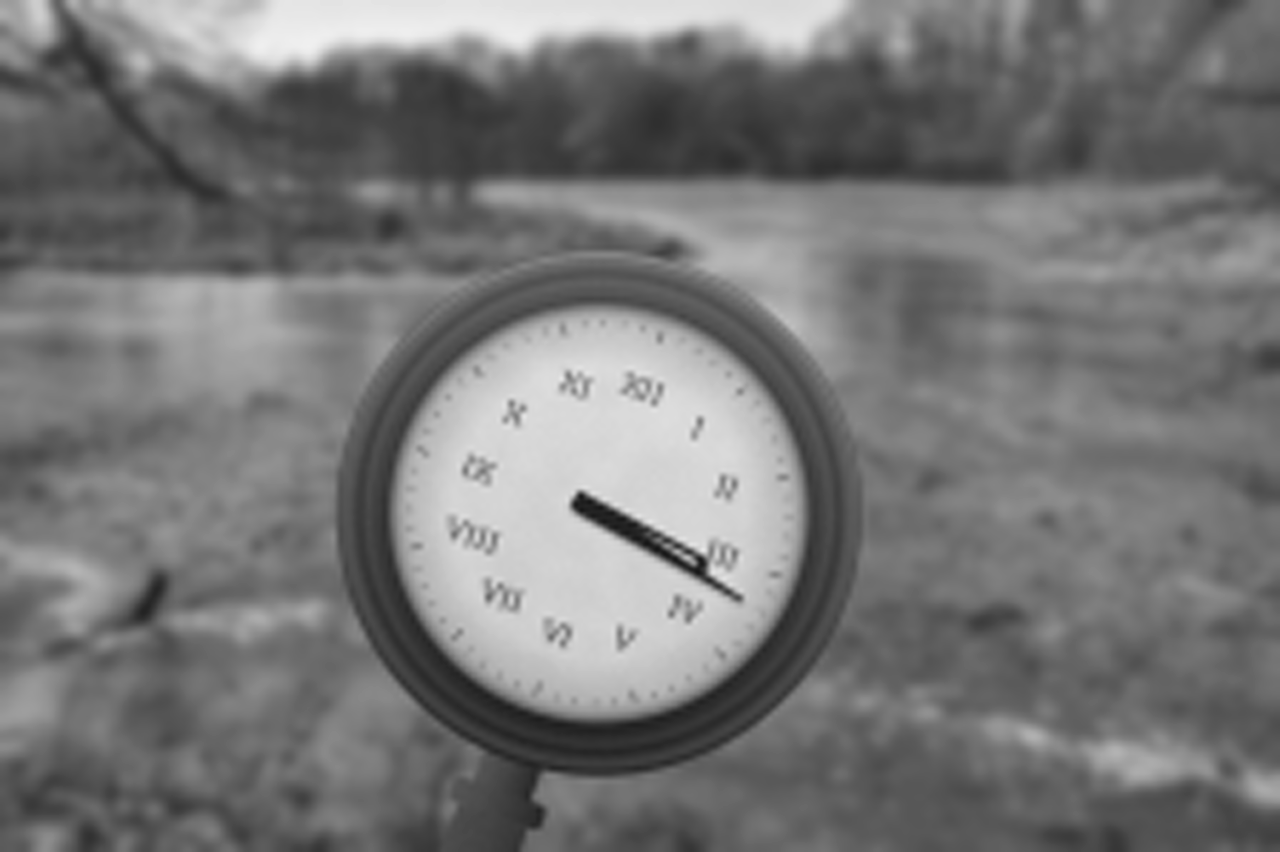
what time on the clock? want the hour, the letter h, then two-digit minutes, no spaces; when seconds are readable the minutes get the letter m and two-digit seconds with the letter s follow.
3h17
